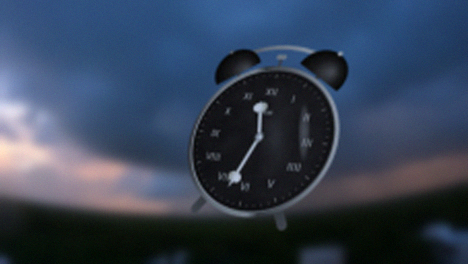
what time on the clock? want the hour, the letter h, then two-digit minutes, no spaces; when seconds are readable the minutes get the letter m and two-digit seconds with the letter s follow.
11h33
